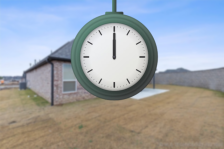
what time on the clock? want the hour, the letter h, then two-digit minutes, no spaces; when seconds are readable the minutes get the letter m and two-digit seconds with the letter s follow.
12h00
